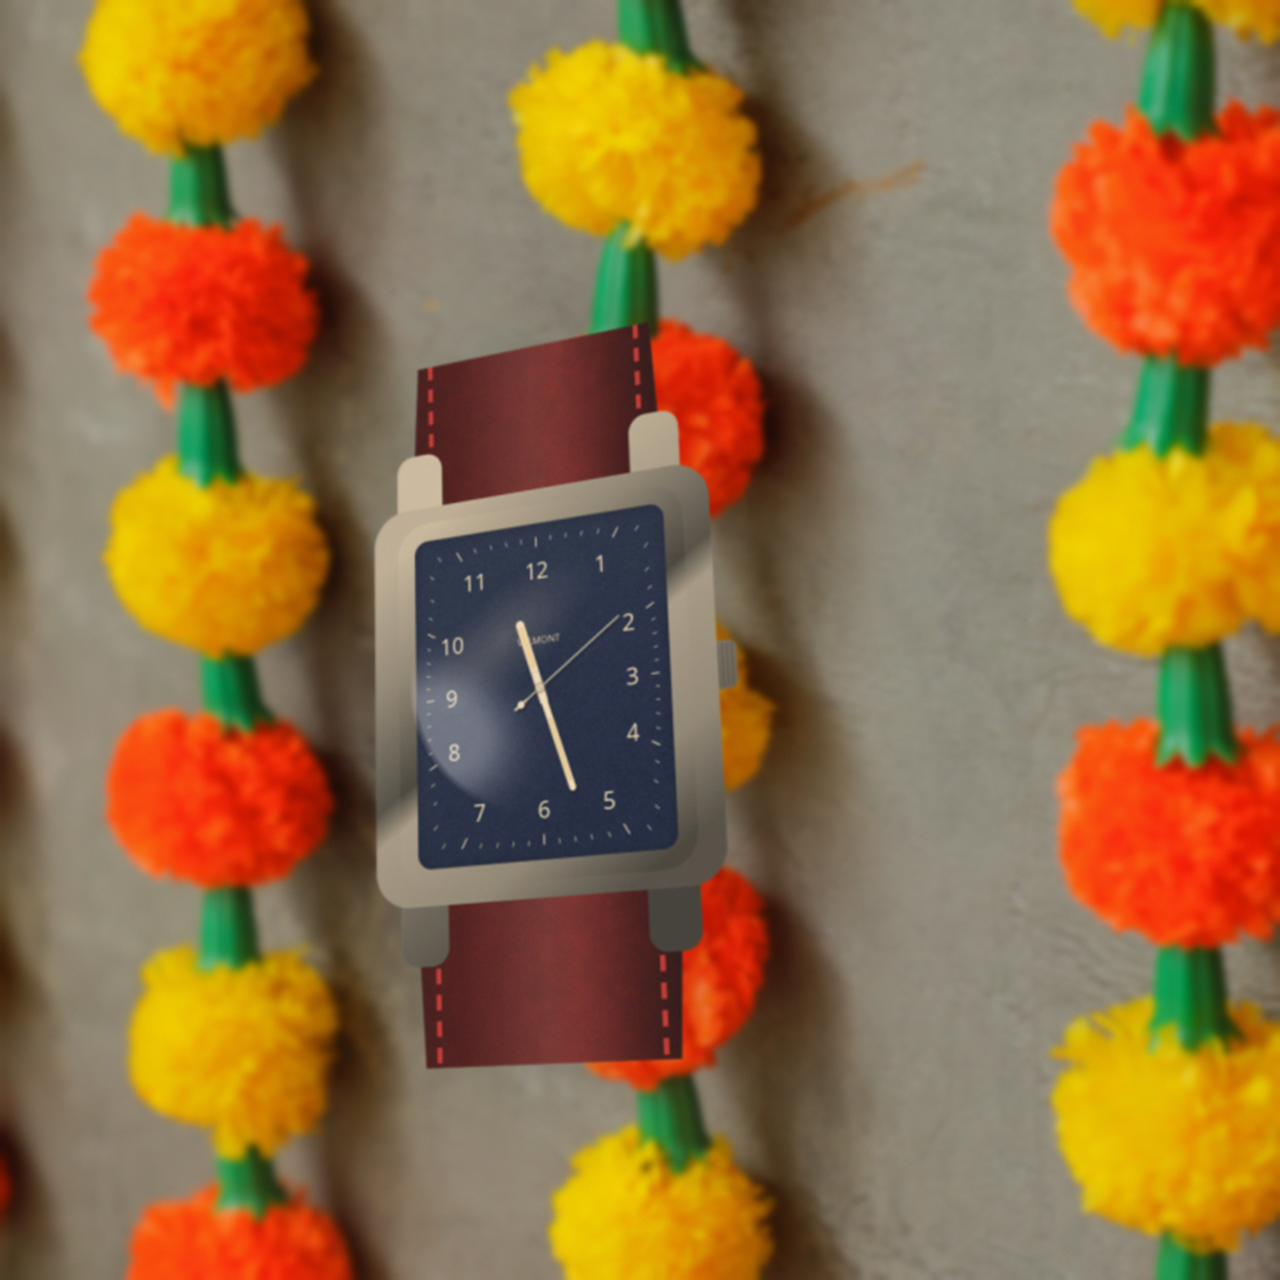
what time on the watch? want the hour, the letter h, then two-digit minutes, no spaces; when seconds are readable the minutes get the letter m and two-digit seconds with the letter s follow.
11h27m09s
